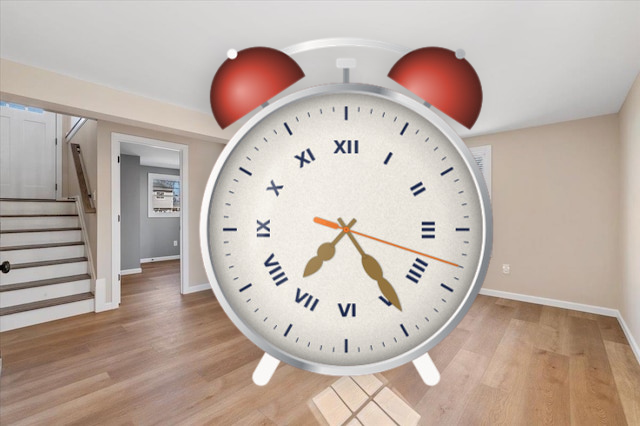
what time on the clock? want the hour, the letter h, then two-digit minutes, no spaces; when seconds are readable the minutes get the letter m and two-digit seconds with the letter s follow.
7h24m18s
